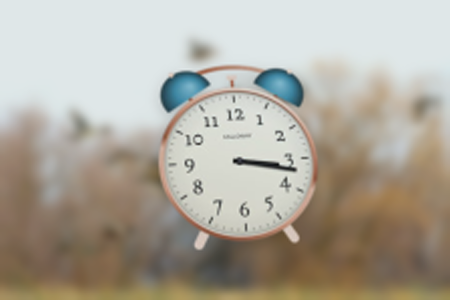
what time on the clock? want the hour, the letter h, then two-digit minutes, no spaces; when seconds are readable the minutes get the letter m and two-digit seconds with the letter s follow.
3h17
